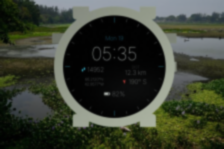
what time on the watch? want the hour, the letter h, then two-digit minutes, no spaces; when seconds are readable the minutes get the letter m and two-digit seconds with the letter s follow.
5h35
